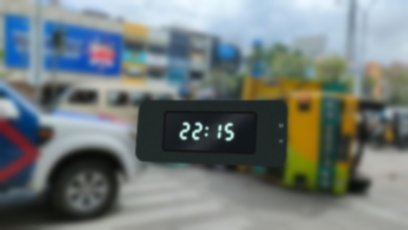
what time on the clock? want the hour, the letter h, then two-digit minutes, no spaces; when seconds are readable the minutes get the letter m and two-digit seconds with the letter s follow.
22h15
